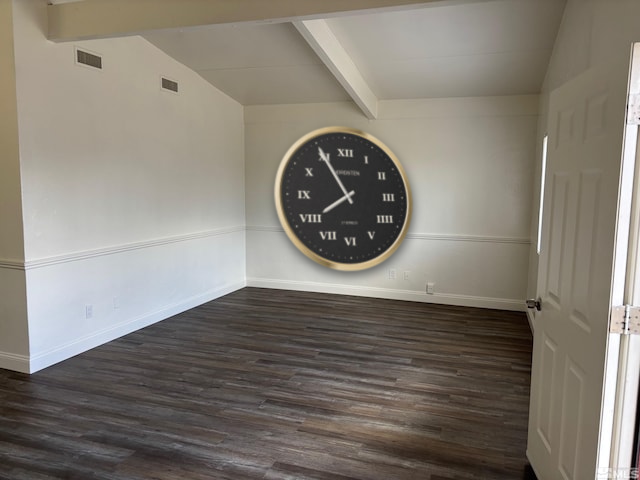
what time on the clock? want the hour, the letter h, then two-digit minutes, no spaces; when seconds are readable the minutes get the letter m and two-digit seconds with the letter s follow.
7h55
